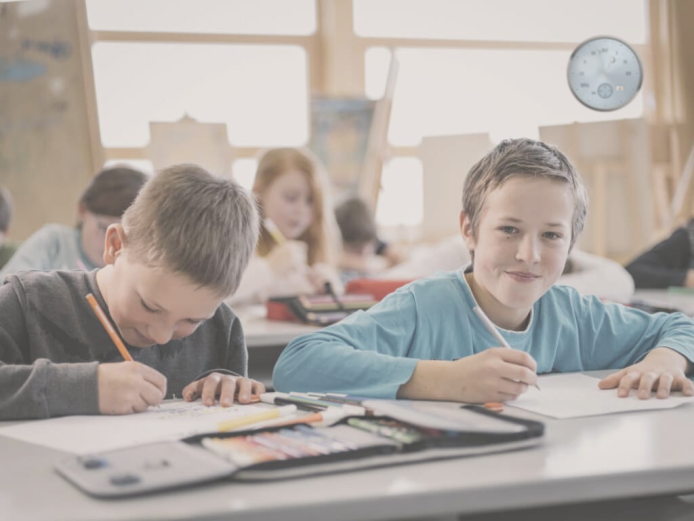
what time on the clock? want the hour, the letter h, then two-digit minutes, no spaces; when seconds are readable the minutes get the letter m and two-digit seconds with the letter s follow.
12h57
